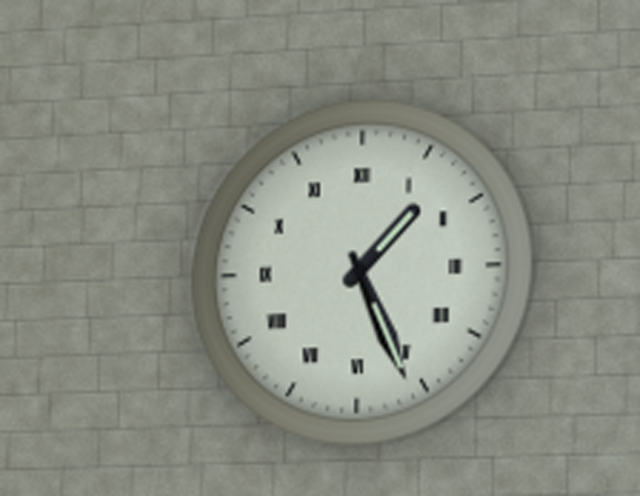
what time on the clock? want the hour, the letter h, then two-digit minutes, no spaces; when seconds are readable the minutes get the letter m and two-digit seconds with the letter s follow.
1h26
